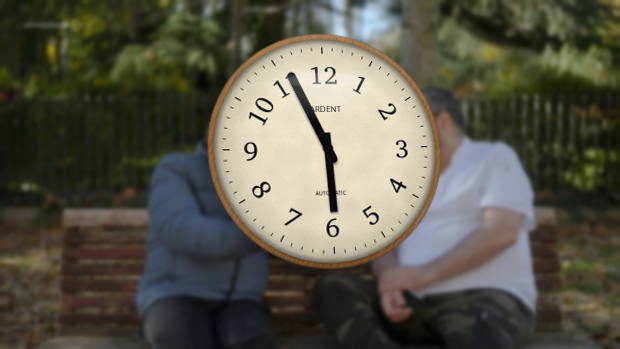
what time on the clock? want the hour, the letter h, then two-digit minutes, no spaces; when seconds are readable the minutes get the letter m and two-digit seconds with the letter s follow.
5h56
